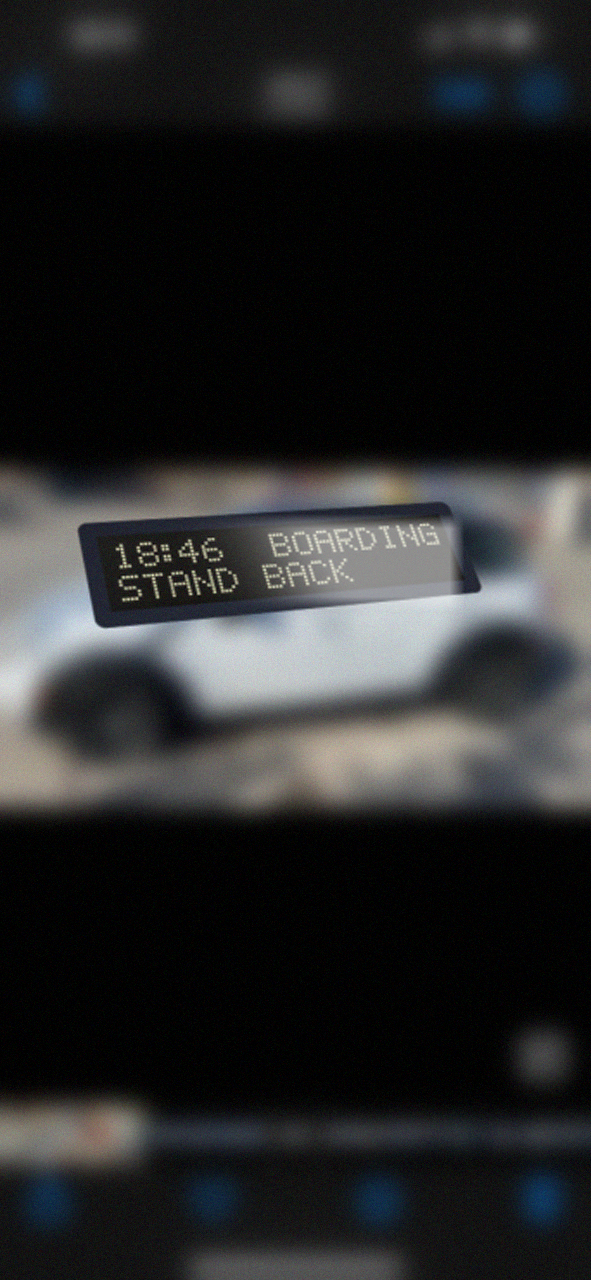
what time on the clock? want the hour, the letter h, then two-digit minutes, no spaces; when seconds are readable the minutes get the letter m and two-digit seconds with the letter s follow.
18h46
